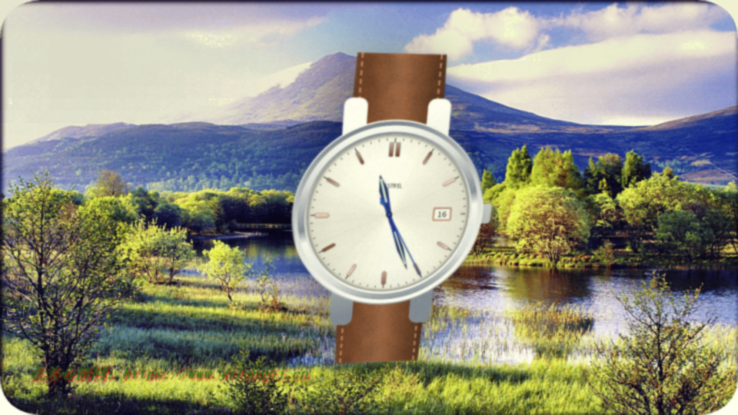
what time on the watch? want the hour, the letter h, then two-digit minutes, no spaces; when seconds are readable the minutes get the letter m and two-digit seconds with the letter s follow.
11h26m25s
